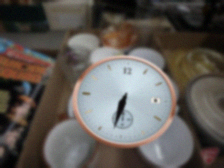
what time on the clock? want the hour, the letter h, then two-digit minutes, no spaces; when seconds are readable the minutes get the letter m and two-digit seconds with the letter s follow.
6h32
